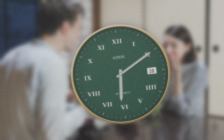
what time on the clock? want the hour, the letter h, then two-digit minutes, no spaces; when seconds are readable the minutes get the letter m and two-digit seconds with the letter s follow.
6h10
